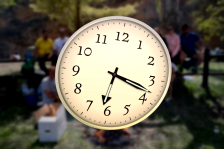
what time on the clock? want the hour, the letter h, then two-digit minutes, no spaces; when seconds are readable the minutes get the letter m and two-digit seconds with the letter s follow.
6h18
